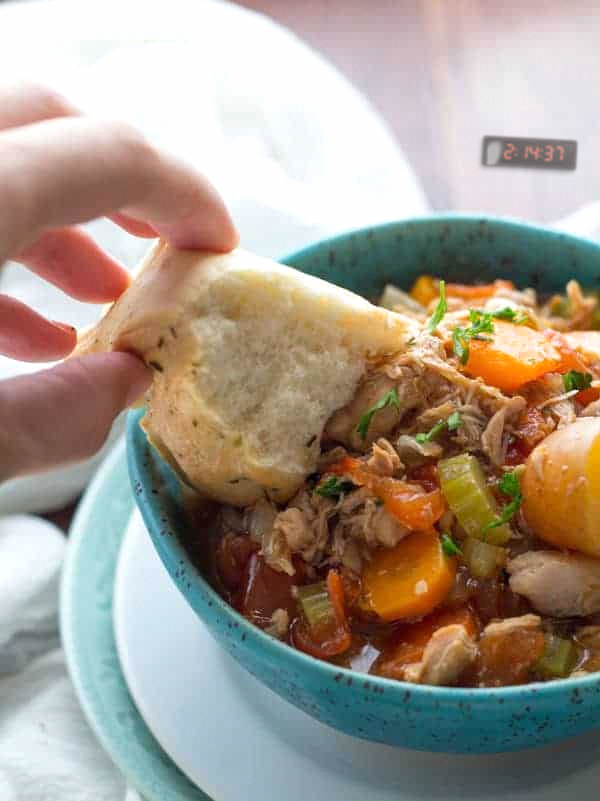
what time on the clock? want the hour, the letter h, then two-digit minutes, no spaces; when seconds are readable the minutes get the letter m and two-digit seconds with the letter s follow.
2h14m37s
